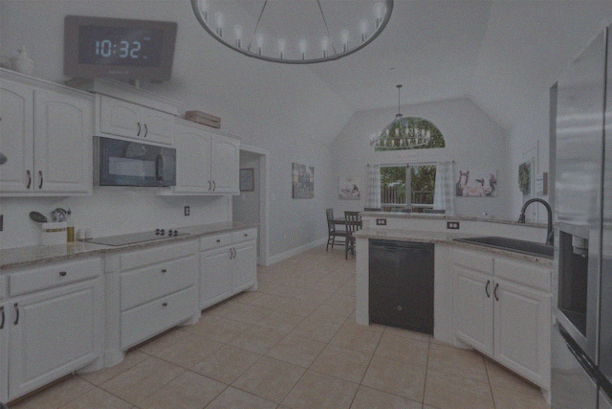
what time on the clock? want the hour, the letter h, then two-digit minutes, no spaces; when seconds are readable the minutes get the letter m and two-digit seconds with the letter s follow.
10h32
